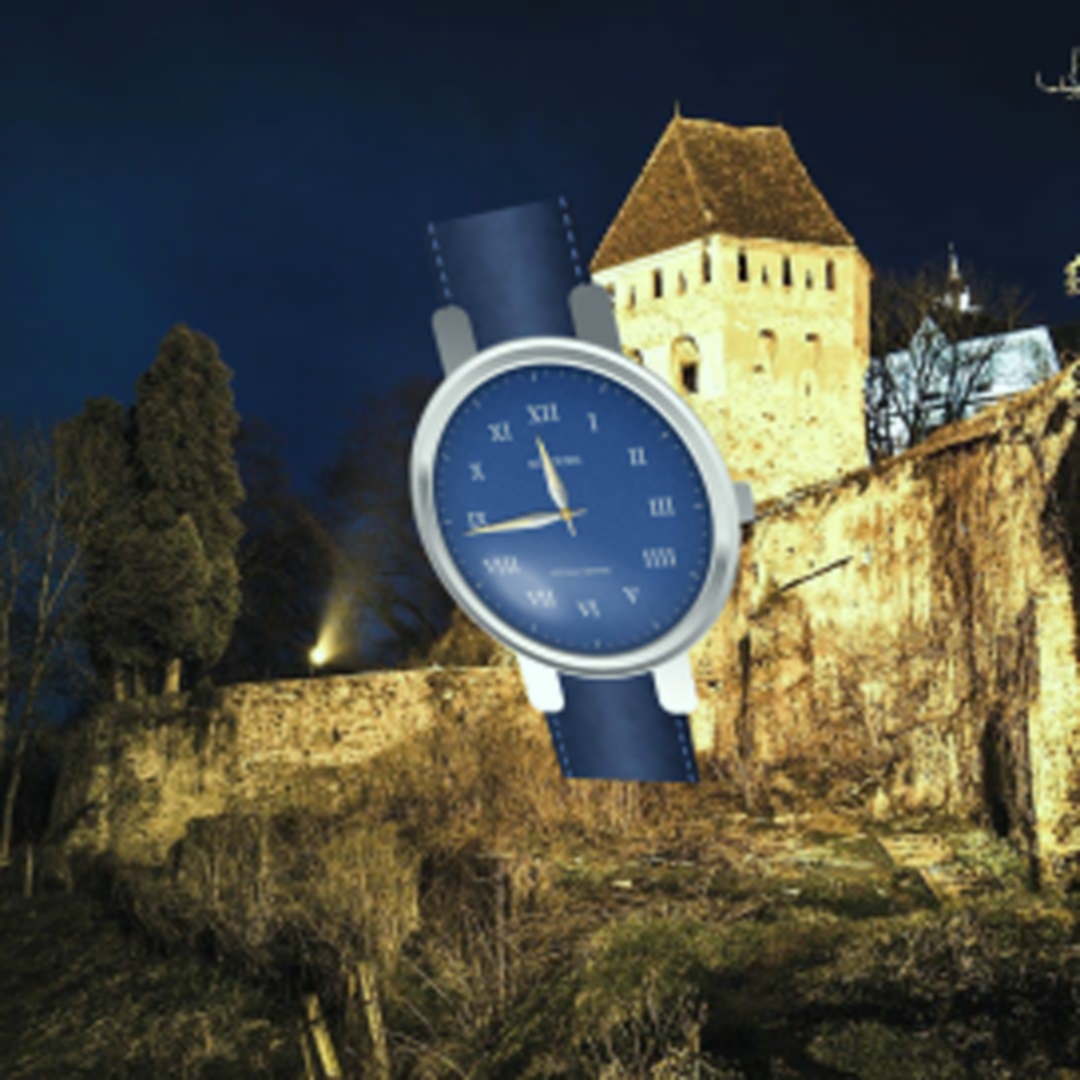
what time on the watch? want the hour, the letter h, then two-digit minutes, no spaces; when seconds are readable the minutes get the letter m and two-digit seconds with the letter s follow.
11h44
